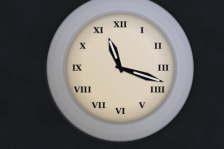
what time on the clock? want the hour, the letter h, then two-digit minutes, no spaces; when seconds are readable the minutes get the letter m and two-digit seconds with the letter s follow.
11h18
